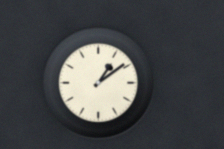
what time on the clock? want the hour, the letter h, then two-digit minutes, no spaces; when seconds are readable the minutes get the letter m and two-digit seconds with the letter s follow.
1h09
